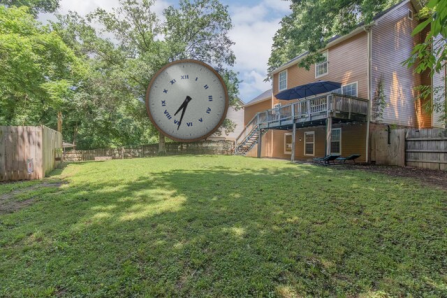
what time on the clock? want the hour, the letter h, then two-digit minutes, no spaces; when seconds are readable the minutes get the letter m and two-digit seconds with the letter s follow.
7h34
